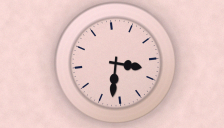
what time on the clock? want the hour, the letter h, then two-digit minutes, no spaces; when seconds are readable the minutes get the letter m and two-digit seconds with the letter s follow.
3h32
